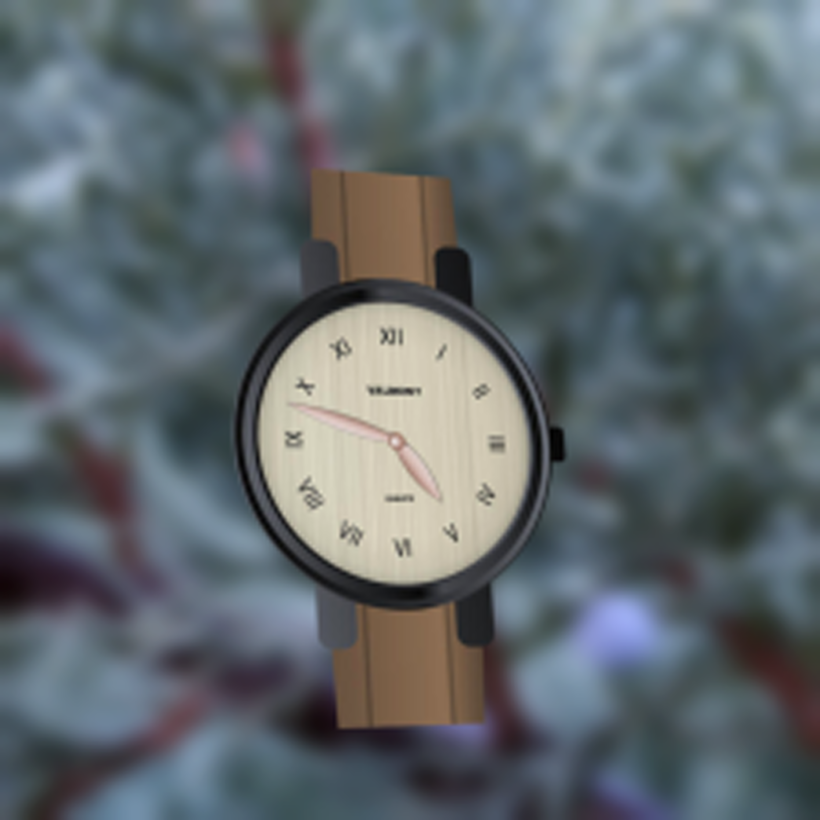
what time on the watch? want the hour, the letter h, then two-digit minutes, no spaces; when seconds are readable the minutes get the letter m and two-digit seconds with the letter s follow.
4h48
